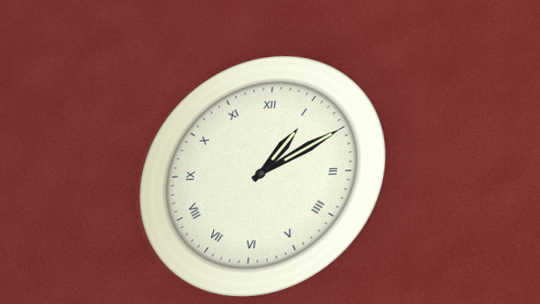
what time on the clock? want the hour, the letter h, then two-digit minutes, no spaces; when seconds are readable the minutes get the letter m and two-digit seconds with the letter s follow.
1h10
